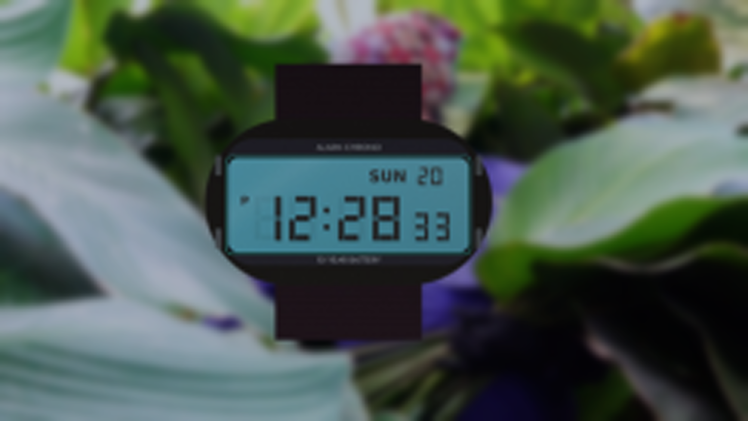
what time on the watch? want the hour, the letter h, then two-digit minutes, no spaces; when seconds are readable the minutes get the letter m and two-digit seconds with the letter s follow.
12h28m33s
